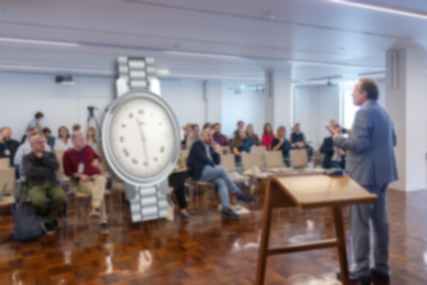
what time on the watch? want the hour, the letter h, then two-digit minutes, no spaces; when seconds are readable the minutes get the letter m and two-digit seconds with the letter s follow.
11h29
